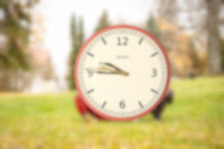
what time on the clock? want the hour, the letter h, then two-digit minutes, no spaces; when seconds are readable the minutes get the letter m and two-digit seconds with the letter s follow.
9h46
